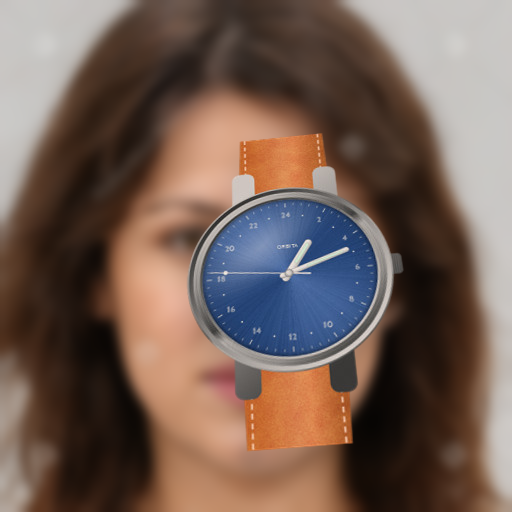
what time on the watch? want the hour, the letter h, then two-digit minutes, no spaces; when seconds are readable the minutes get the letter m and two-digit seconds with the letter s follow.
2h11m46s
